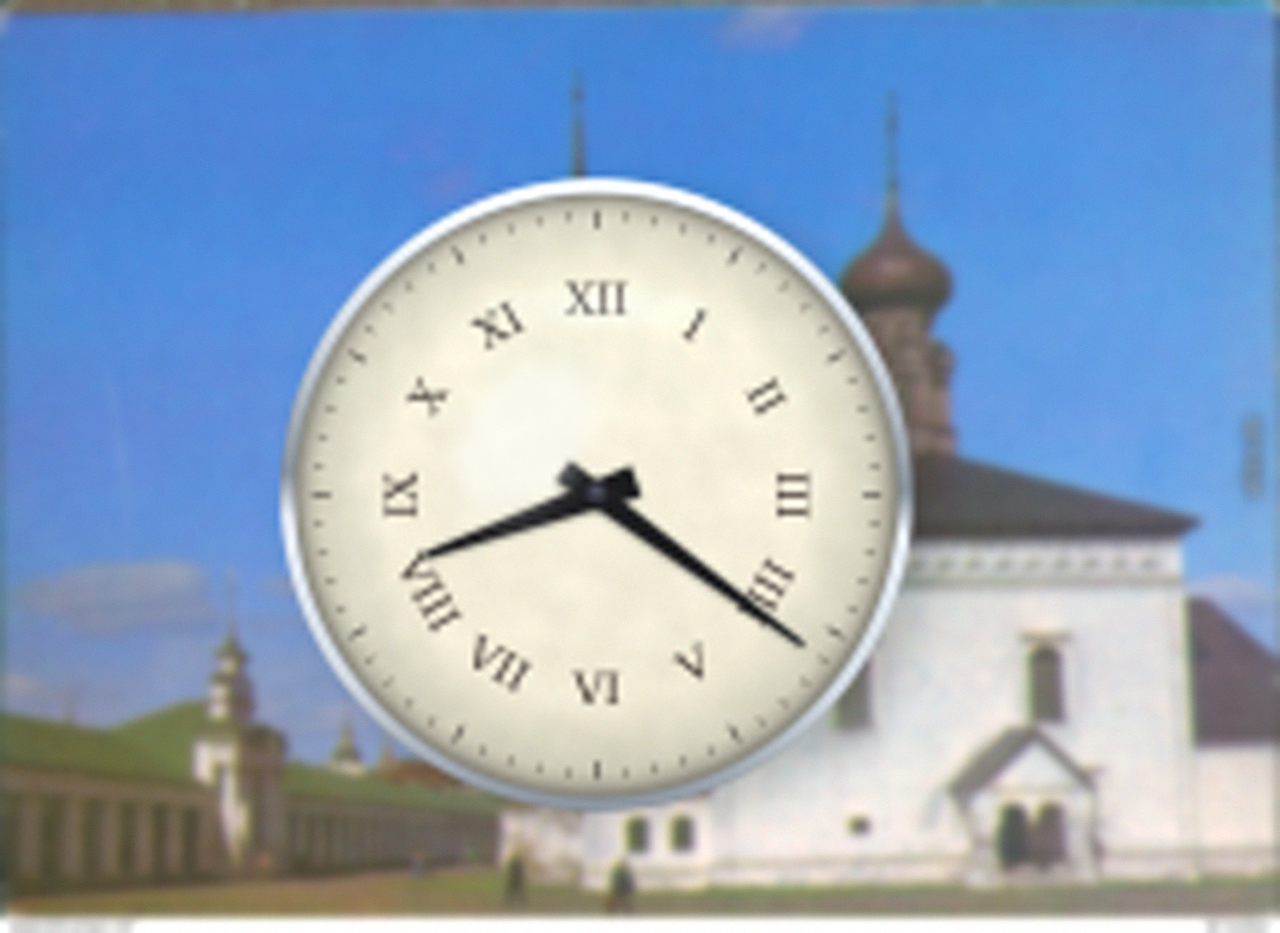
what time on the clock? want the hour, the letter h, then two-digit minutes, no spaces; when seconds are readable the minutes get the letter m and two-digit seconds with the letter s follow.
8h21
